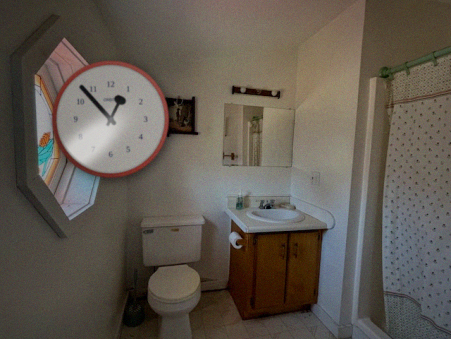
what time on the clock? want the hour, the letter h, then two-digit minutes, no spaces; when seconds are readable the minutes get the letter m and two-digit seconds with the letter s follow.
12h53
